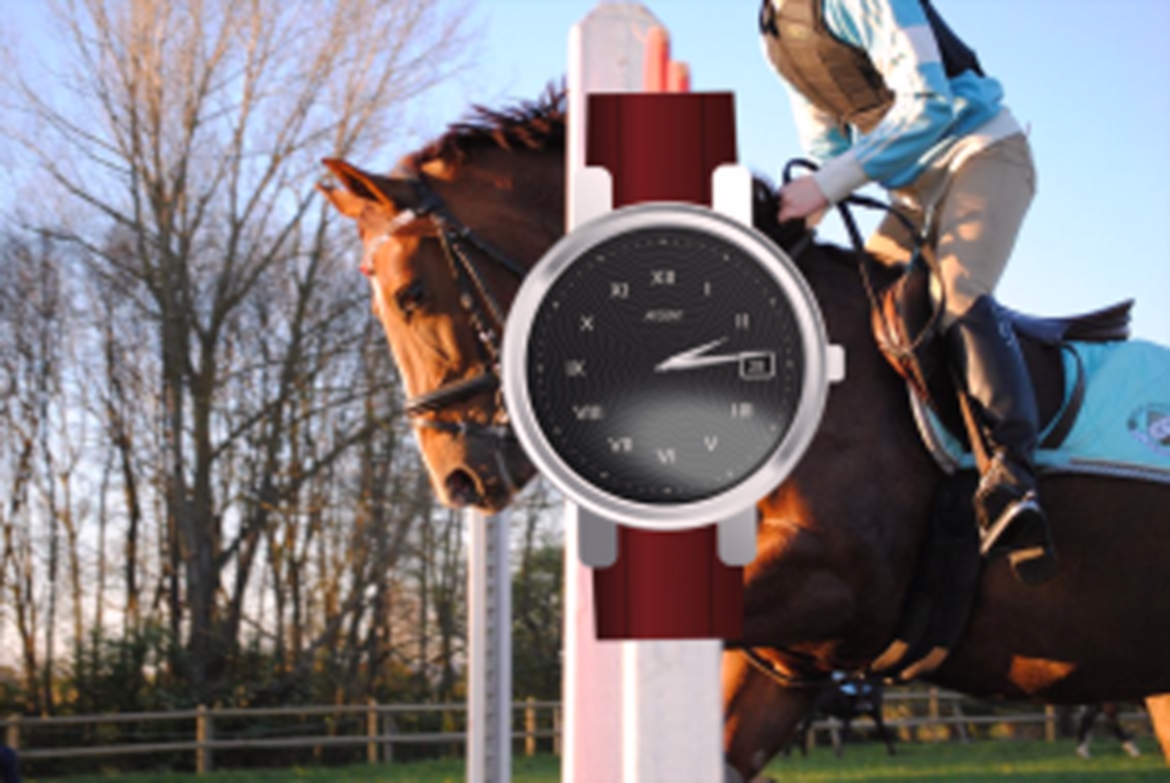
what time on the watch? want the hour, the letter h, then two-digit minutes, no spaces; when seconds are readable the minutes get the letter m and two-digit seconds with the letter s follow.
2h14
